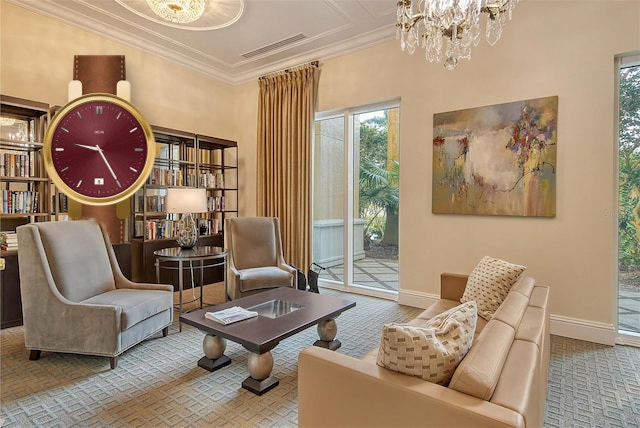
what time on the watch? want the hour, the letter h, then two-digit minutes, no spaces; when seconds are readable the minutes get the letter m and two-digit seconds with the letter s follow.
9h25
